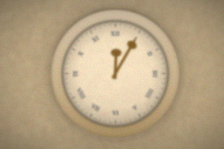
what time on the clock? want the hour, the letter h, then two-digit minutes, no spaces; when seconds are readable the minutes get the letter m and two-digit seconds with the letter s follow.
12h05
